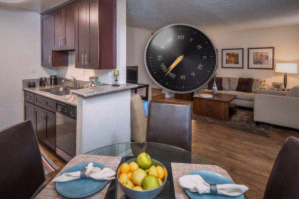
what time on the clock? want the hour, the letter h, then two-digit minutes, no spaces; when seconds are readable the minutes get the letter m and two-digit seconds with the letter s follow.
7h37
